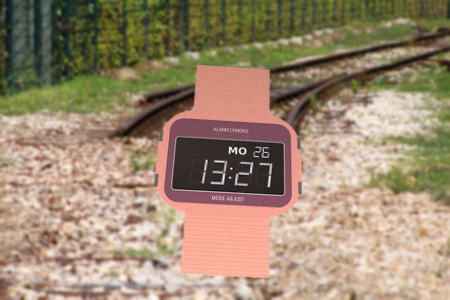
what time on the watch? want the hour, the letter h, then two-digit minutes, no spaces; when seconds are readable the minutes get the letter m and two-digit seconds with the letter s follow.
13h27
